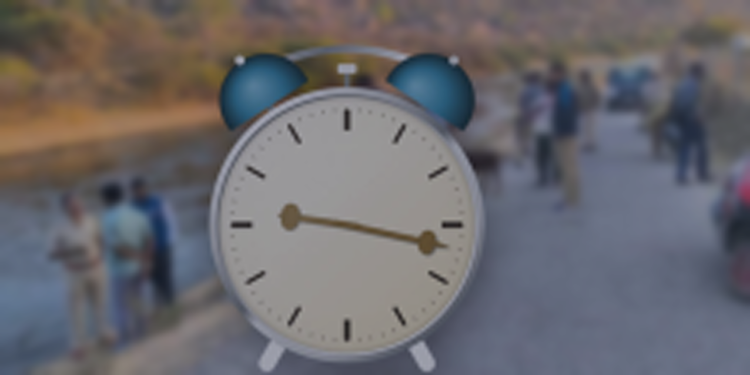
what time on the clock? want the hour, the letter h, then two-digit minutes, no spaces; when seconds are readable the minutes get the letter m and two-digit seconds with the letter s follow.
9h17
